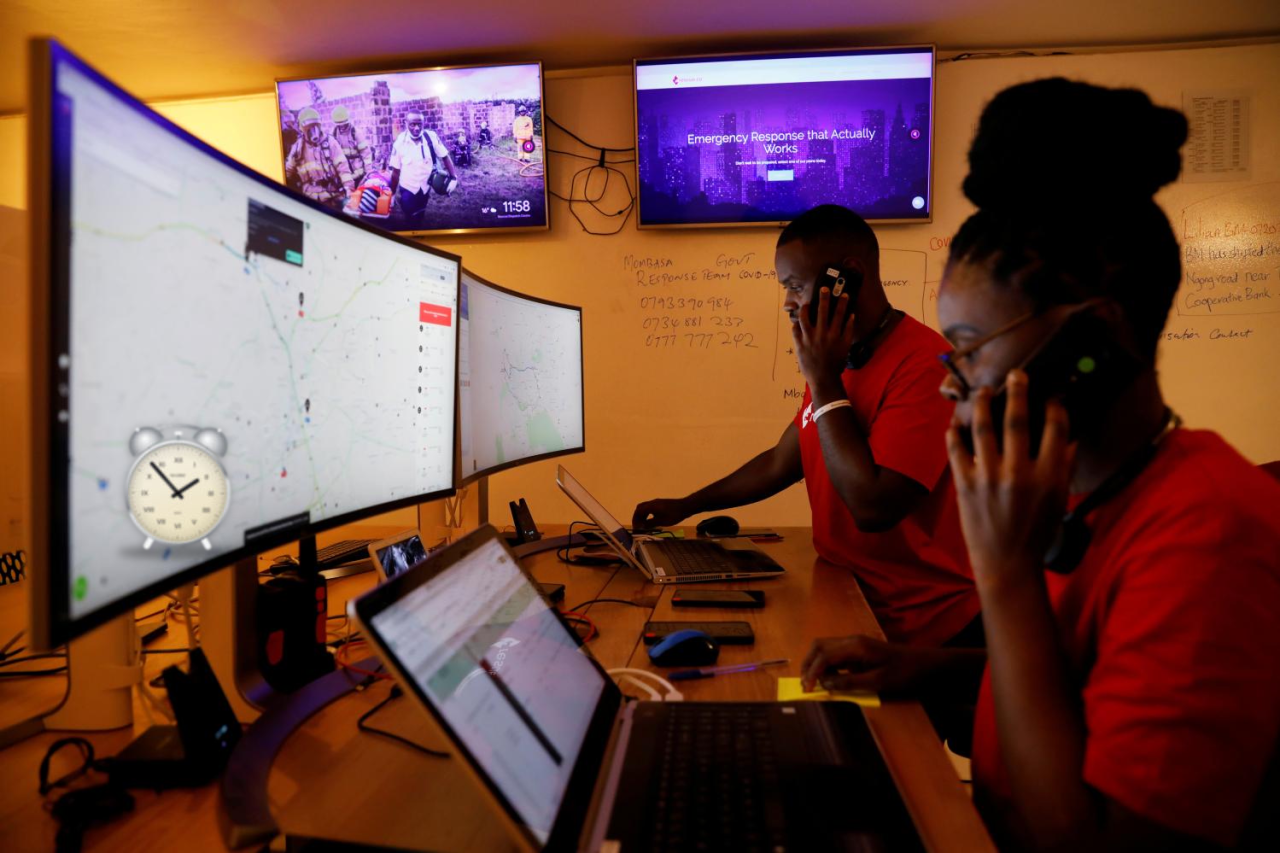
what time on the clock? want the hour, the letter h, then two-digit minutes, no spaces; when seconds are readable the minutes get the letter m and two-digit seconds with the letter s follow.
1h53
